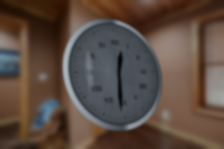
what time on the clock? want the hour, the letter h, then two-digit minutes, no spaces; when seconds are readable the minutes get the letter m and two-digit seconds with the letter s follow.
12h31
